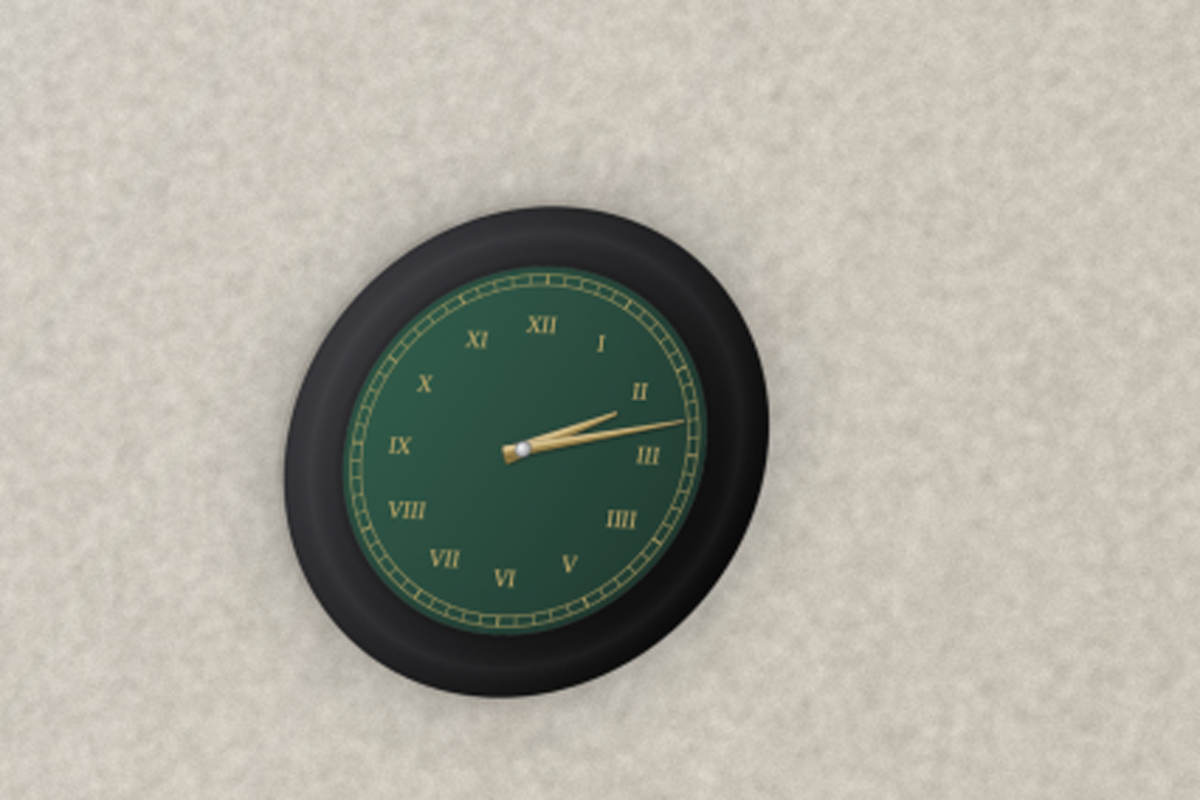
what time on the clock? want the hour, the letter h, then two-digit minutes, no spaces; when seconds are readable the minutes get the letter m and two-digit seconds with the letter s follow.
2h13
